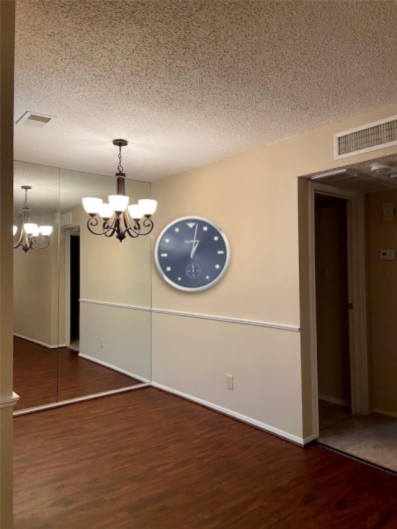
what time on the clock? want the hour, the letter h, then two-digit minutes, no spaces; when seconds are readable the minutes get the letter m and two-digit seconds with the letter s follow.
1h02
